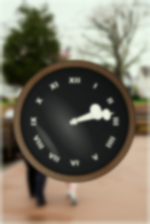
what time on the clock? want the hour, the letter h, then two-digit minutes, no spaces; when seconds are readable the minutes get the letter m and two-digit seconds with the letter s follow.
2h13
